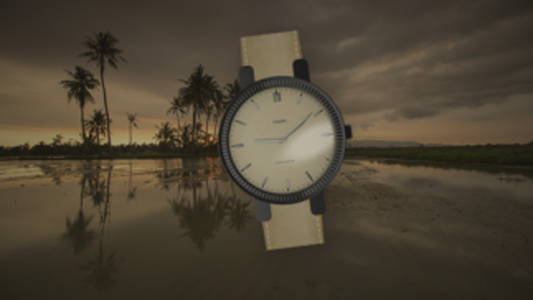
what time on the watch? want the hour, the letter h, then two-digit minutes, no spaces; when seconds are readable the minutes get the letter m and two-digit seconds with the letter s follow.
9h09
